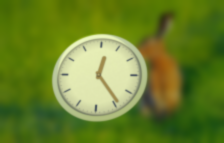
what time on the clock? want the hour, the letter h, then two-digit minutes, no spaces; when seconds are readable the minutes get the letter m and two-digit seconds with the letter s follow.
12h24
